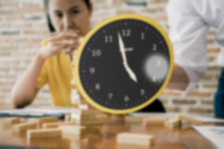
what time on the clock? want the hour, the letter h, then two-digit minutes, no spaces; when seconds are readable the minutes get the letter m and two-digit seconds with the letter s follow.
4h58
